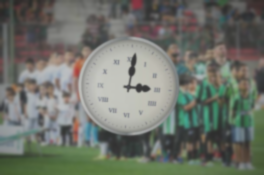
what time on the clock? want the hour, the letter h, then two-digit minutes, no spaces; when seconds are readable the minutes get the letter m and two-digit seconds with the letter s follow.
3h01
